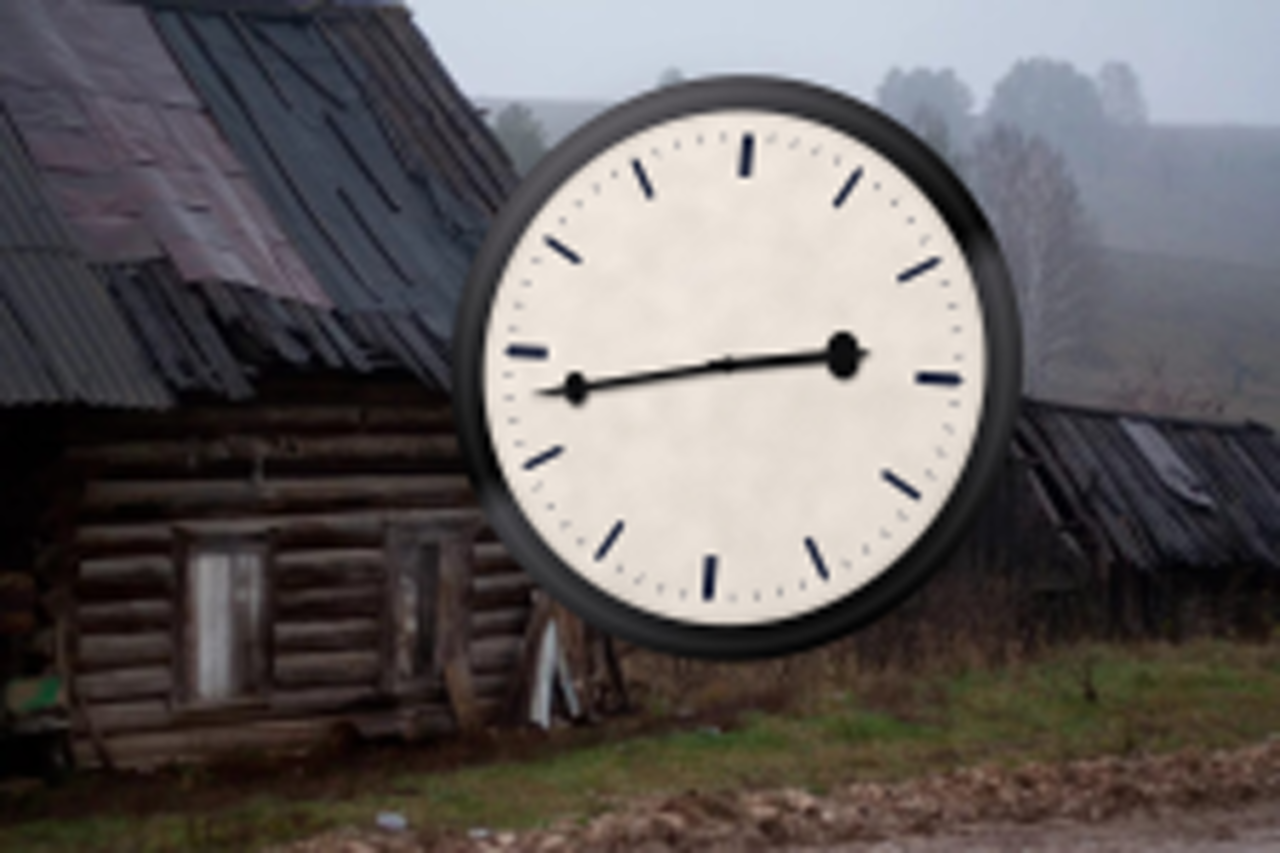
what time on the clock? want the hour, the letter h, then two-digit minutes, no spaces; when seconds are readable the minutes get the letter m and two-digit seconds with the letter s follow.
2h43
